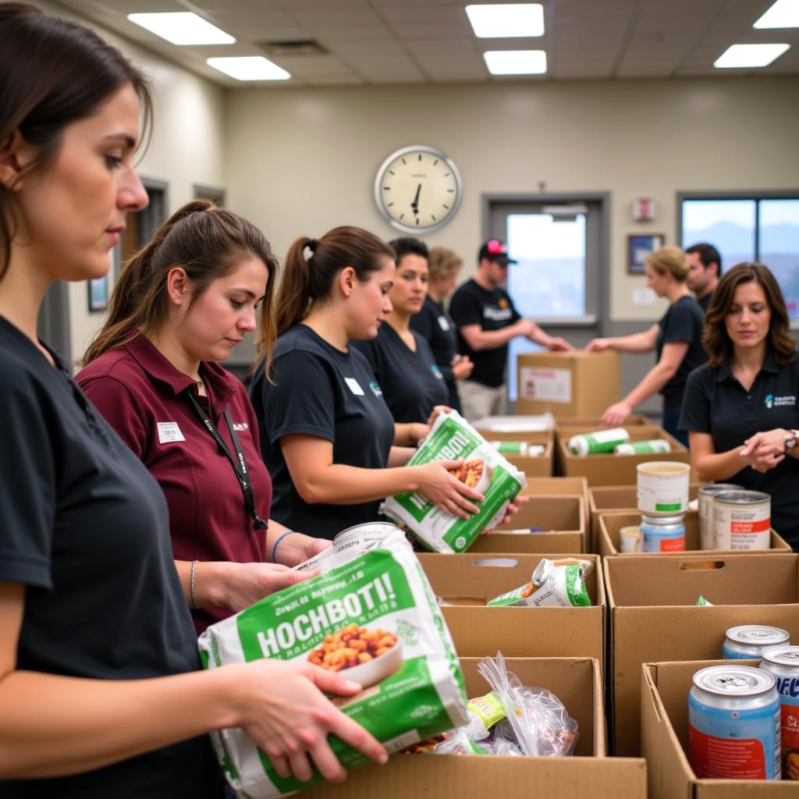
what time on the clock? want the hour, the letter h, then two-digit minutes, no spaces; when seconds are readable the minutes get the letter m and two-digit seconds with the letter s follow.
6h31
